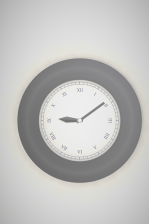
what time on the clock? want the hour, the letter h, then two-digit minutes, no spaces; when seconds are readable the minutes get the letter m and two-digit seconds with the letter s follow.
9h09
